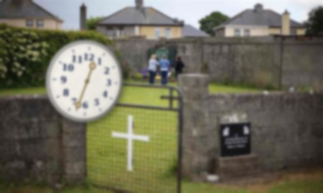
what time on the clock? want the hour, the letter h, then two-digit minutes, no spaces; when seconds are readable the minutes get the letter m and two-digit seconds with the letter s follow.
12h33
